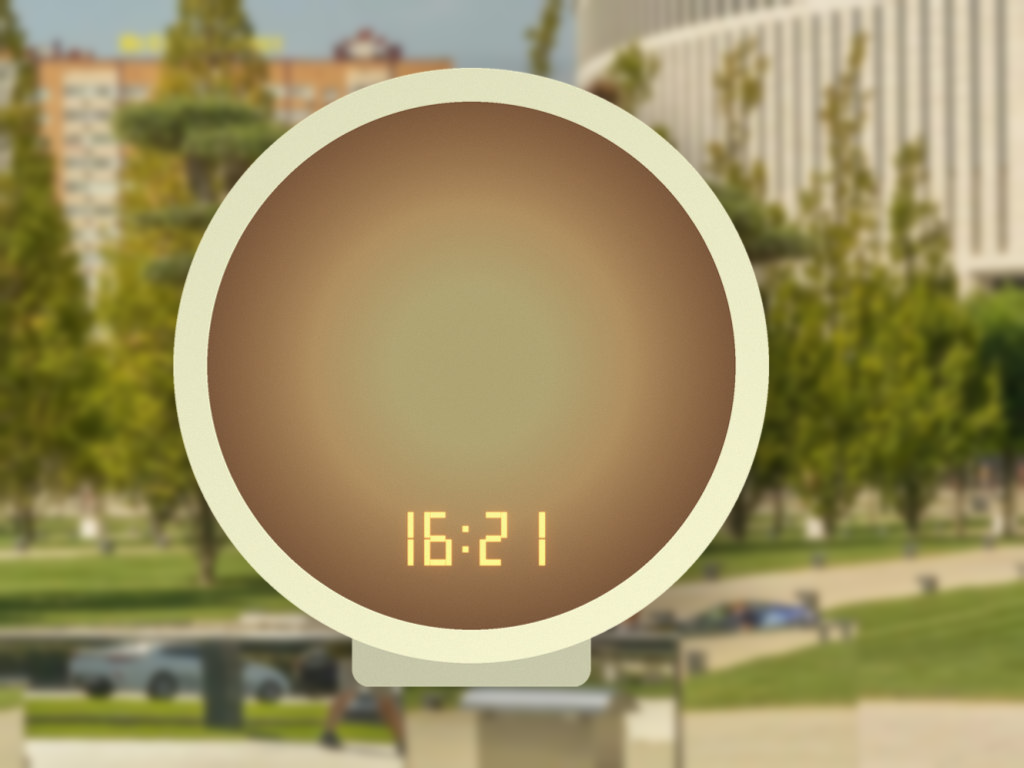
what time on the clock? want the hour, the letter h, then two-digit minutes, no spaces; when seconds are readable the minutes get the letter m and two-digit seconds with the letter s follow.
16h21
